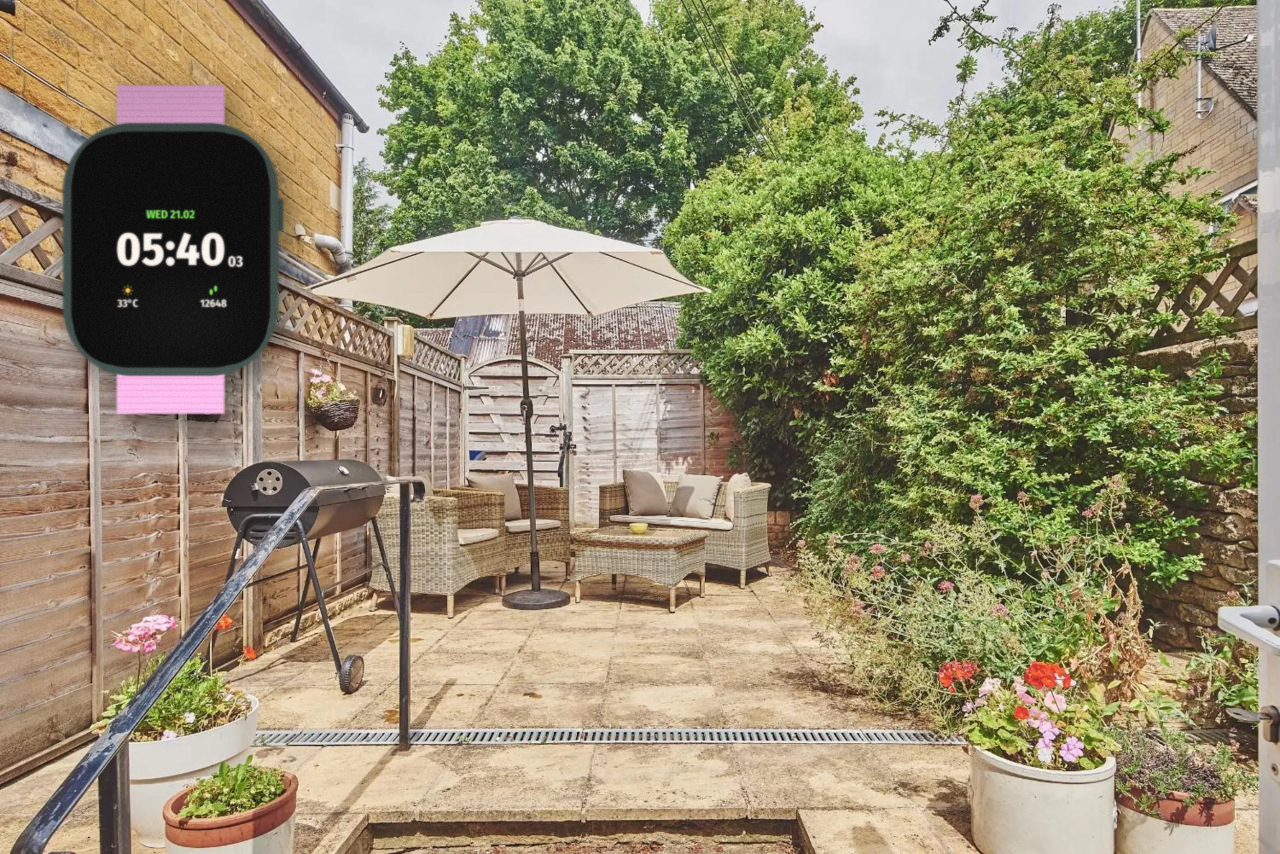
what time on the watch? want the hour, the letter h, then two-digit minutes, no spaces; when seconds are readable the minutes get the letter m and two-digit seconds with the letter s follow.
5h40m03s
